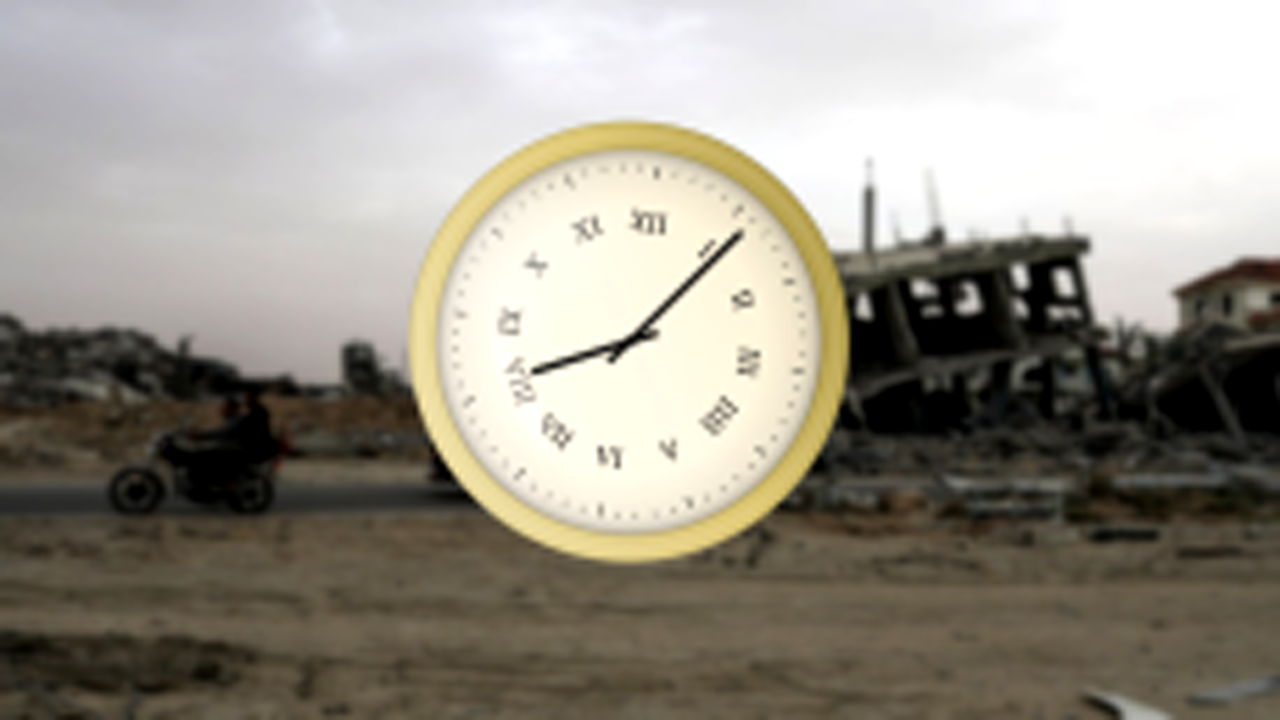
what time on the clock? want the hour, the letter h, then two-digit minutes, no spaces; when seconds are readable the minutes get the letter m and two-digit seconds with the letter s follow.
8h06
